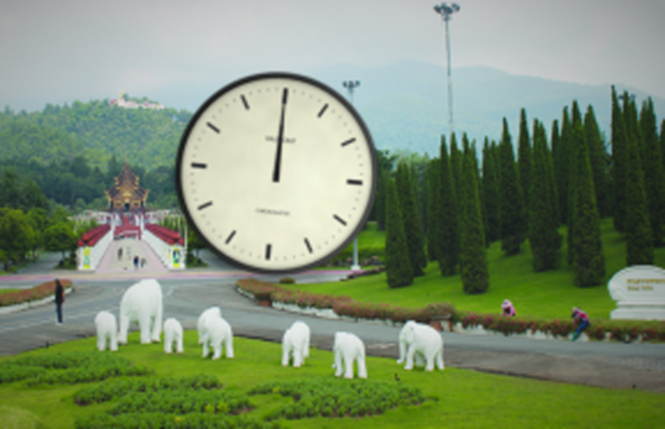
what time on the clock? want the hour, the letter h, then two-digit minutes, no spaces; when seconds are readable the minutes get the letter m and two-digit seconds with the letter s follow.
12h00
